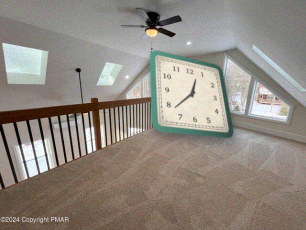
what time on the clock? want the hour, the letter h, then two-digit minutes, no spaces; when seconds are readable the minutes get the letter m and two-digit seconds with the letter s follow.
12h38
